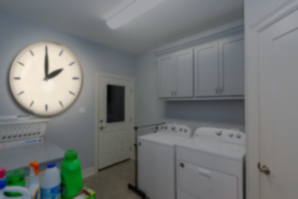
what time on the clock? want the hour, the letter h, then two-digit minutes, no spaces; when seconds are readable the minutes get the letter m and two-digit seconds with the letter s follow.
2h00
